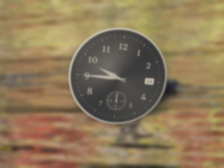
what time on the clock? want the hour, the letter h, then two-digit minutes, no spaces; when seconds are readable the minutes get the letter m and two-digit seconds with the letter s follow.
9h45
